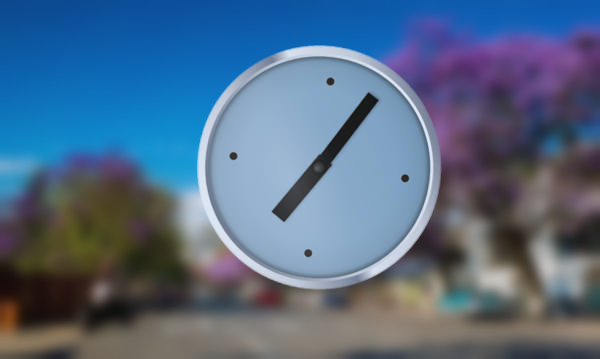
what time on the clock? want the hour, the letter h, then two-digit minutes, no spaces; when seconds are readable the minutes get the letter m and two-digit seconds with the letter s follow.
7h05
